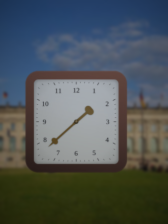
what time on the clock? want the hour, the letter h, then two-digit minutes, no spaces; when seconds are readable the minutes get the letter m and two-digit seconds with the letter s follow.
1h38
